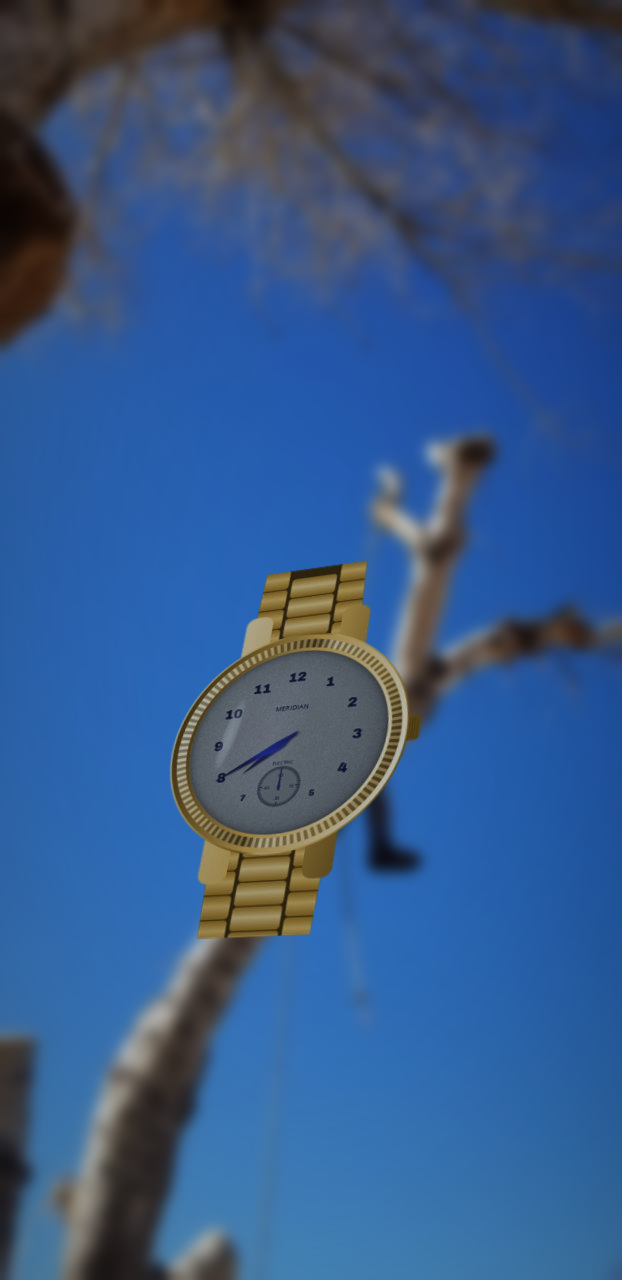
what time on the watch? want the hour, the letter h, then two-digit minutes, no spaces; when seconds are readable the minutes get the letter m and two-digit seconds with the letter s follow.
7h40
